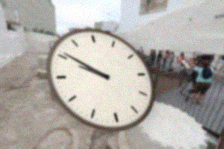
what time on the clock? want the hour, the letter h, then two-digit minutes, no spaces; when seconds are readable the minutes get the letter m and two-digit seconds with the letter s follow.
9h51
